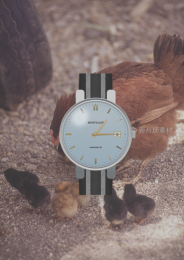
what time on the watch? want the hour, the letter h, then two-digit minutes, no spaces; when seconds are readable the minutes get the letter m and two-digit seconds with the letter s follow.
1h15
